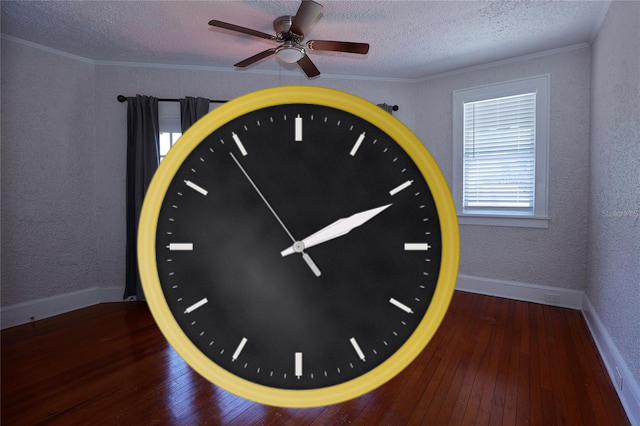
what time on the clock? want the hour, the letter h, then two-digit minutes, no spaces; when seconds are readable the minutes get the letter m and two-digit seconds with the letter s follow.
2h10m54s
